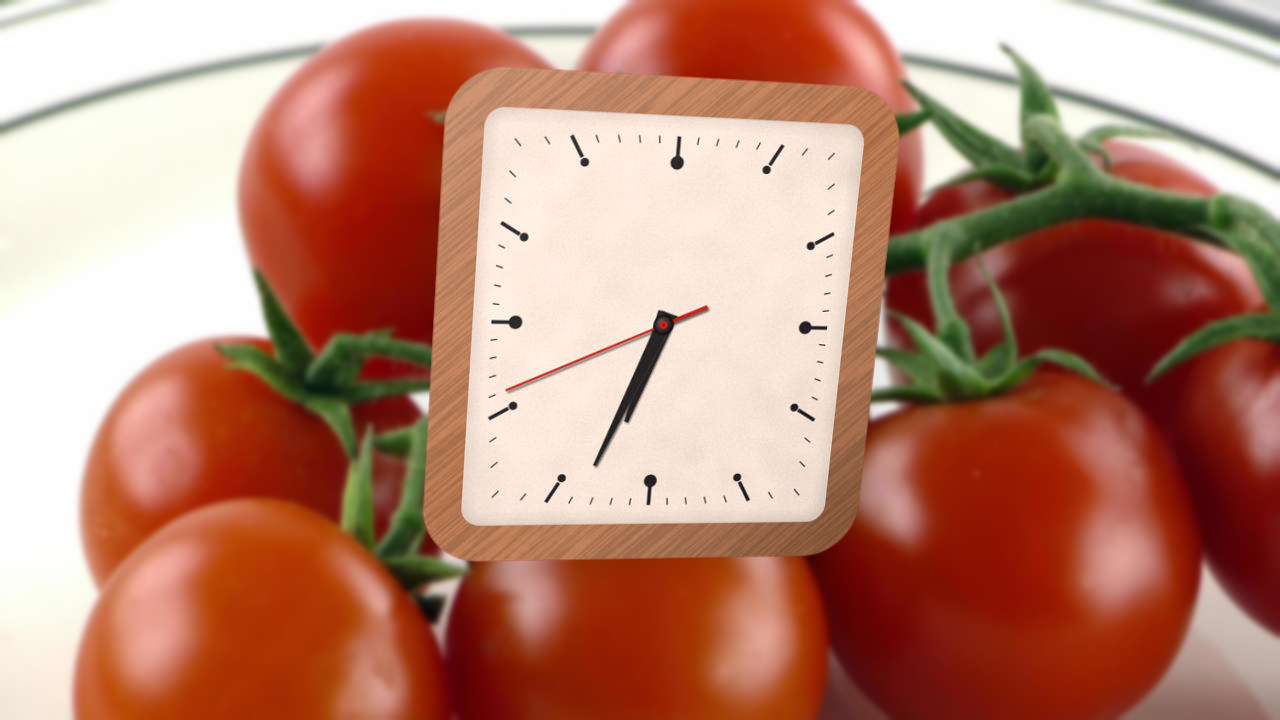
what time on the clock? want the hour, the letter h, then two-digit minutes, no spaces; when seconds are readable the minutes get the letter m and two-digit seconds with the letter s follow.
6h33m41s
